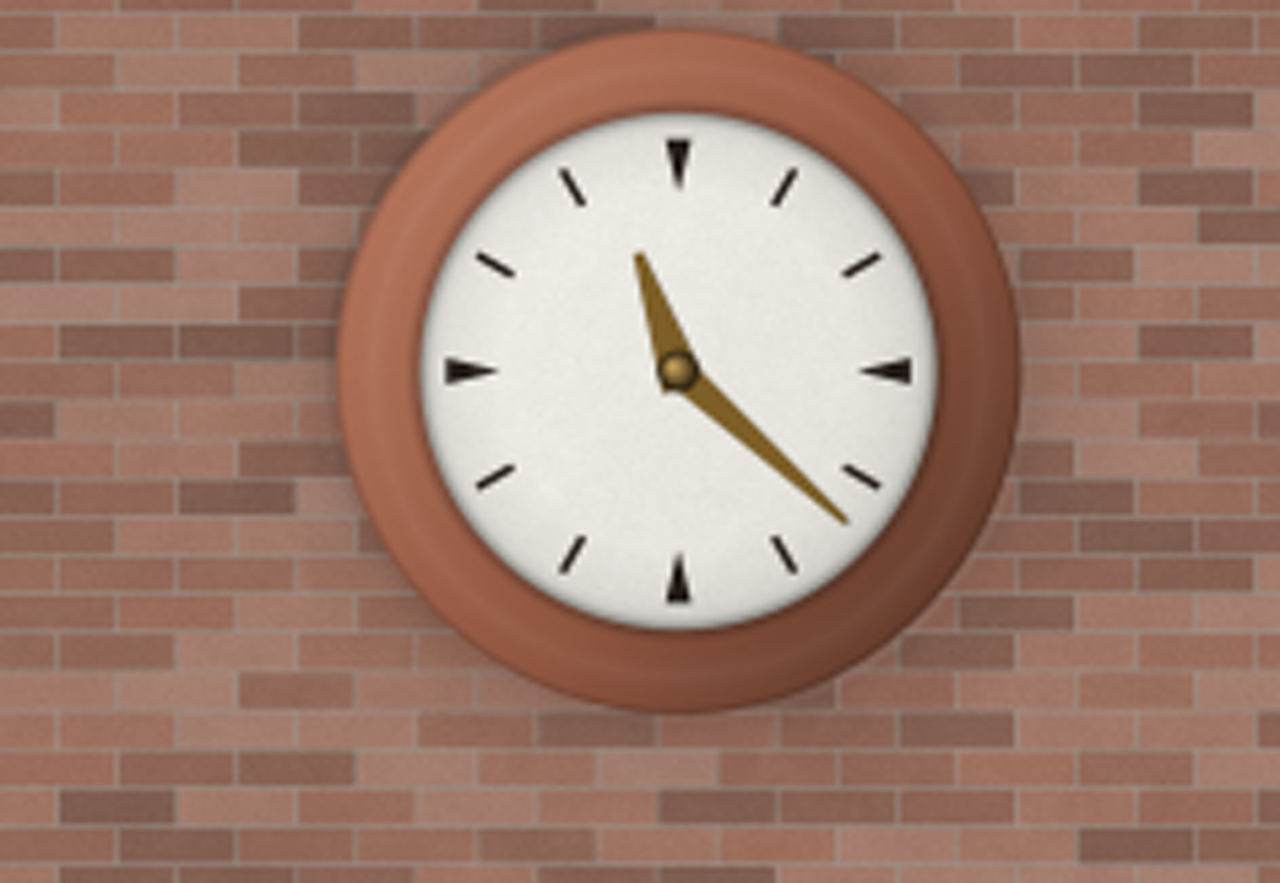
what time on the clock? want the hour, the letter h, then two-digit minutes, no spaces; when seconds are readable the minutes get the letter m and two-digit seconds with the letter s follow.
11h22
